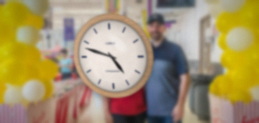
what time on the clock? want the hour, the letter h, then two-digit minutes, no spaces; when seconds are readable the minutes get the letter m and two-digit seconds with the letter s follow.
4h48
